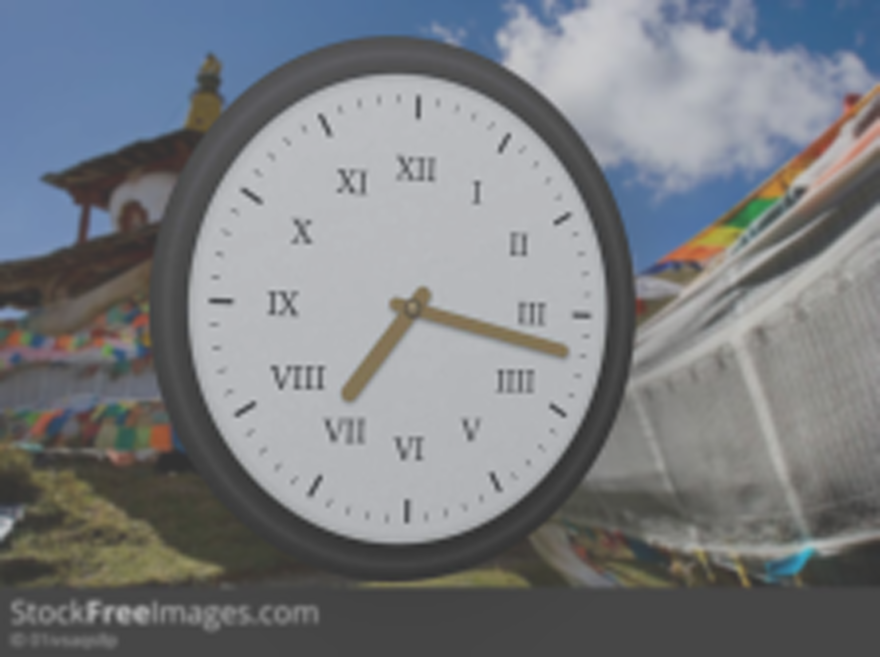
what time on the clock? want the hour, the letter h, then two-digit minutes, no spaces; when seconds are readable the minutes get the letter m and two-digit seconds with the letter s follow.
7h17
